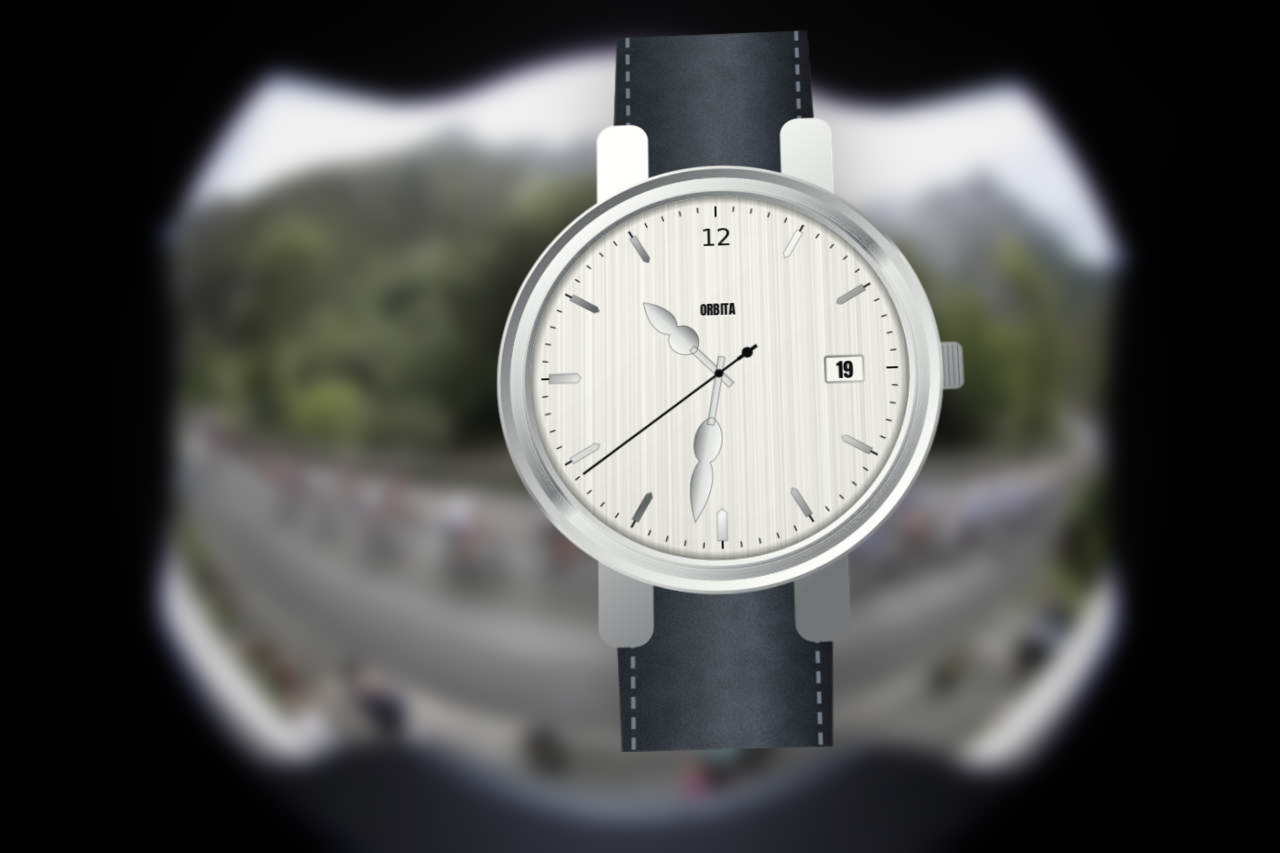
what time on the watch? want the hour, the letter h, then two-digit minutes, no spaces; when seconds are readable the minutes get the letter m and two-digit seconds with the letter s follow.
10h31m39s
